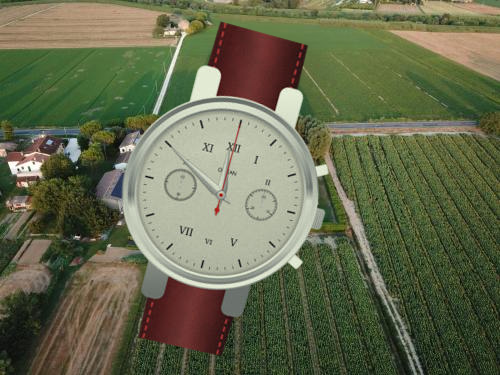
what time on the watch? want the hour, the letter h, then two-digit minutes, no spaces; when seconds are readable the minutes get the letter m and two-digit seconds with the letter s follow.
11h50
